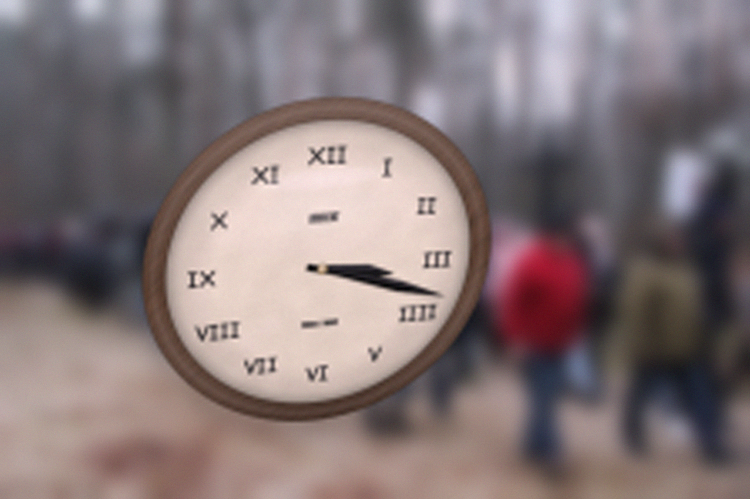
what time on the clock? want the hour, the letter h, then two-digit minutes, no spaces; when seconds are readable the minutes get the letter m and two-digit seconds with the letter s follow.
3h18
